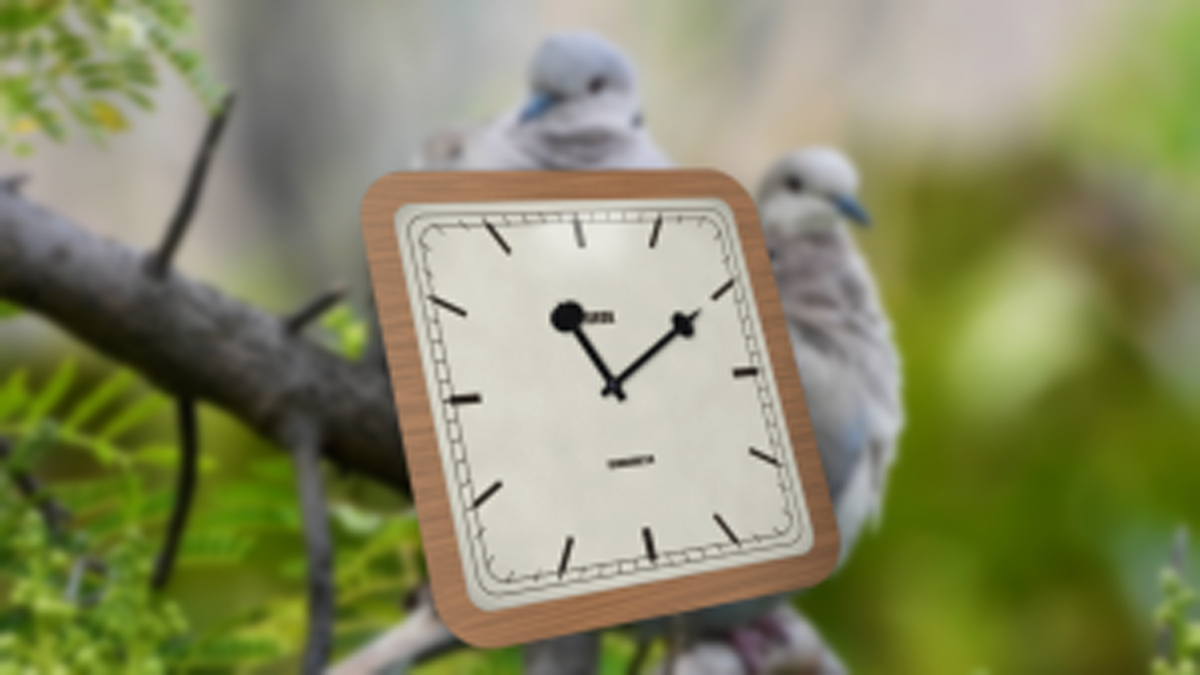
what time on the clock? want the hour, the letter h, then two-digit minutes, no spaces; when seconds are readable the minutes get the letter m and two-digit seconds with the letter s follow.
11h10
